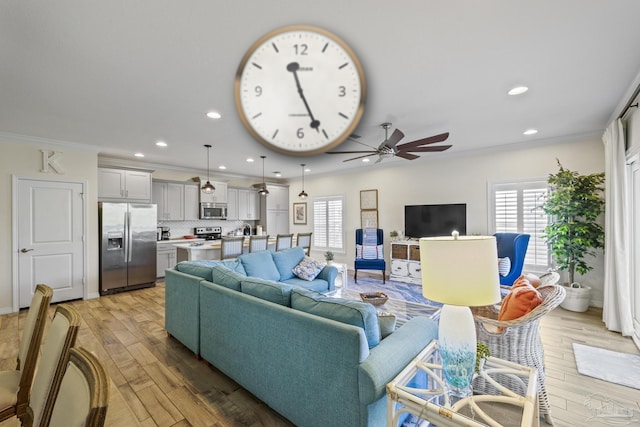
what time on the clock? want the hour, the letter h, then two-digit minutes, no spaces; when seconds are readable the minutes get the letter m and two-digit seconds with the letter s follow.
11h26
